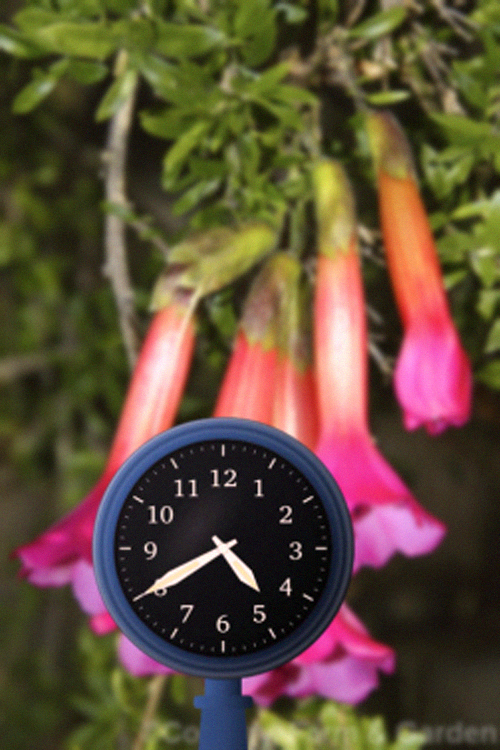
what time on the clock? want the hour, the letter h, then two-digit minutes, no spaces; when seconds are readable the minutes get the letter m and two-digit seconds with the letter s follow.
4h40
